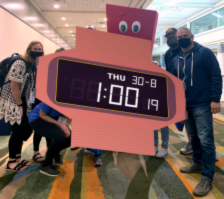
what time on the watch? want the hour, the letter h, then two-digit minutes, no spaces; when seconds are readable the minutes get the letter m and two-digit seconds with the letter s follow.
1h00m19s
